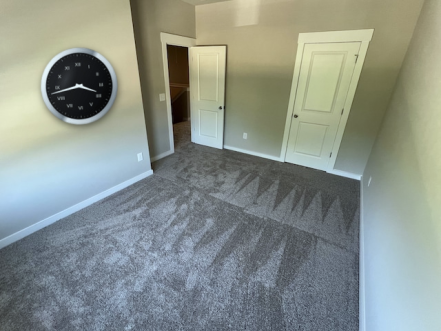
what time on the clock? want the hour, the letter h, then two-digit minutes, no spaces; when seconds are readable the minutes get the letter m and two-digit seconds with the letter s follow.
3h43
